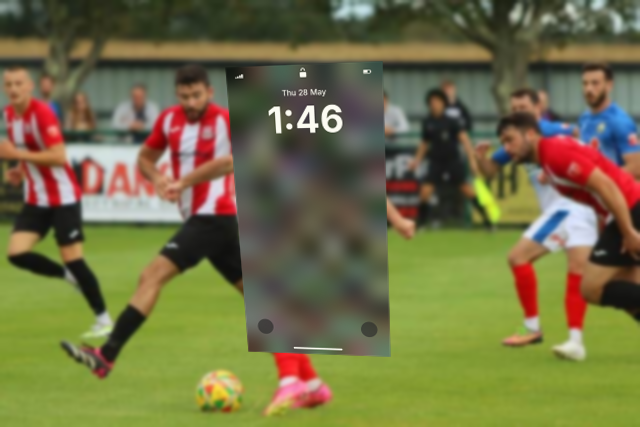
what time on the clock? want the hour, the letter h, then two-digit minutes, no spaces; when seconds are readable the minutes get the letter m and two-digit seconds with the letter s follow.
1h46
